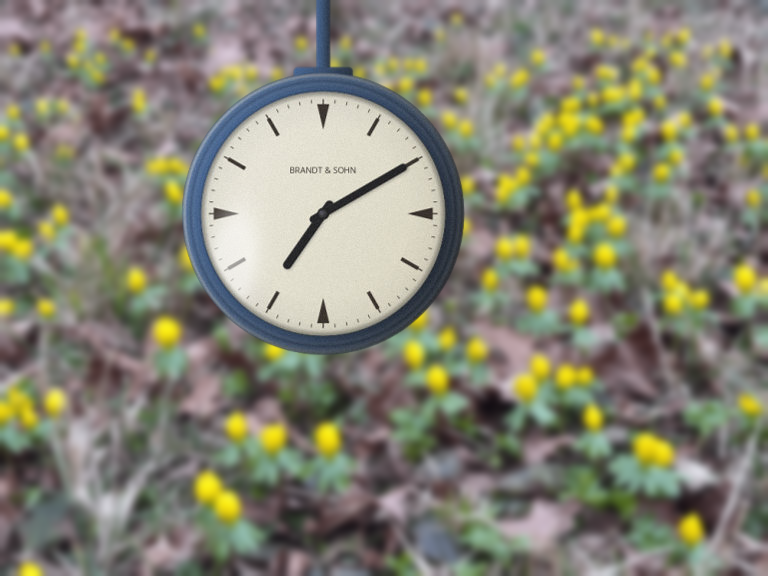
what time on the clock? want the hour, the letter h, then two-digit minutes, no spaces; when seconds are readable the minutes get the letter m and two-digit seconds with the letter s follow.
7h10
